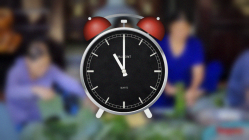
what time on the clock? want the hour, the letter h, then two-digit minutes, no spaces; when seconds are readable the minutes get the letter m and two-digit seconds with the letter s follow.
11h00
